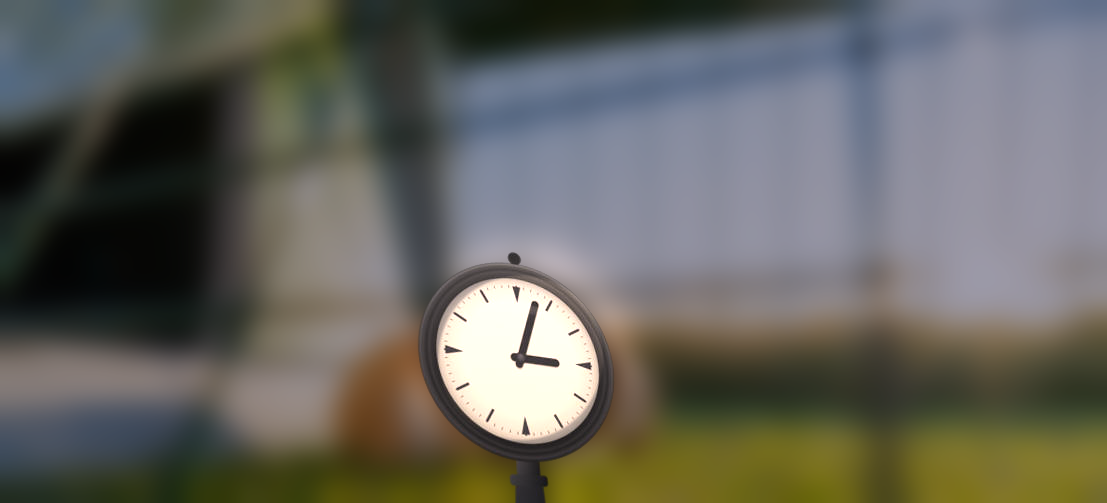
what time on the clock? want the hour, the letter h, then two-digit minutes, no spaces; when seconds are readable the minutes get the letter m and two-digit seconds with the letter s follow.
3h03
